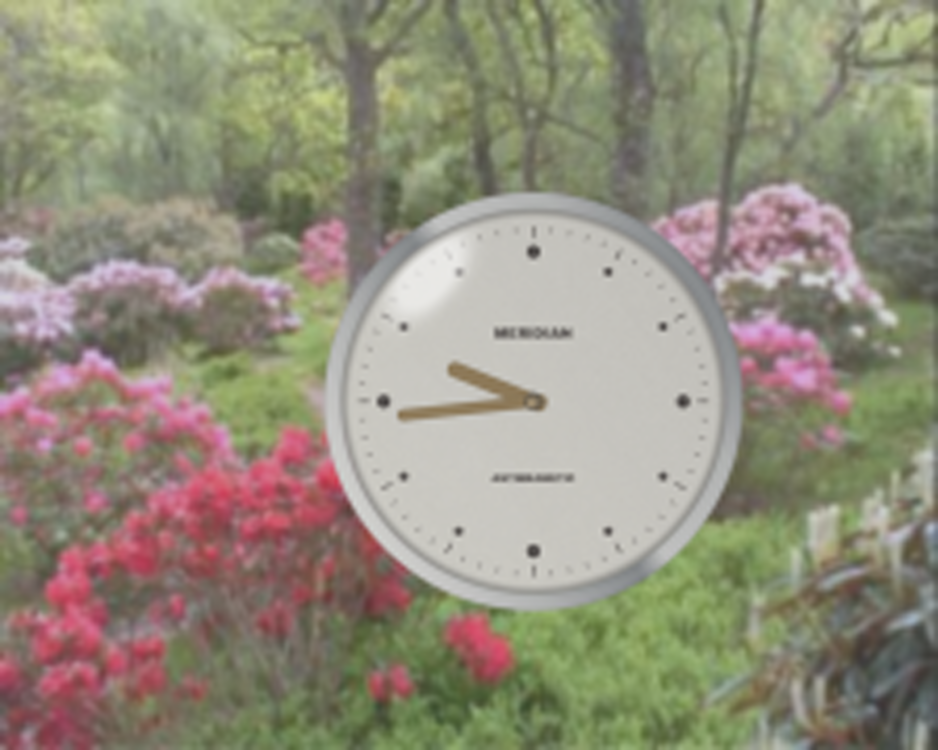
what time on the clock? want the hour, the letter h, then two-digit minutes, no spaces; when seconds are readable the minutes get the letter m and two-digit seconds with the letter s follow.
9h44
